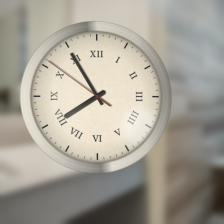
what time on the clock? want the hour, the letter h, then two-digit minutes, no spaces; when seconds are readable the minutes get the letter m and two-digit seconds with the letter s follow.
7h54m51s
